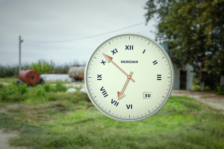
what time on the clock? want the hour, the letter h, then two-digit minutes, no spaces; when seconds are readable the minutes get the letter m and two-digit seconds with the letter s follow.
6h52
